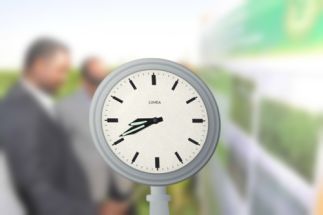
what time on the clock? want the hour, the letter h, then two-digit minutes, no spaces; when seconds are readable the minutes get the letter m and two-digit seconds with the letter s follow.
8h41
